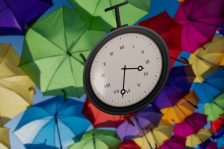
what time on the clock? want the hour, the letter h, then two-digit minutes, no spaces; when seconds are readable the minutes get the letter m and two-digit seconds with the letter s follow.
3h32
